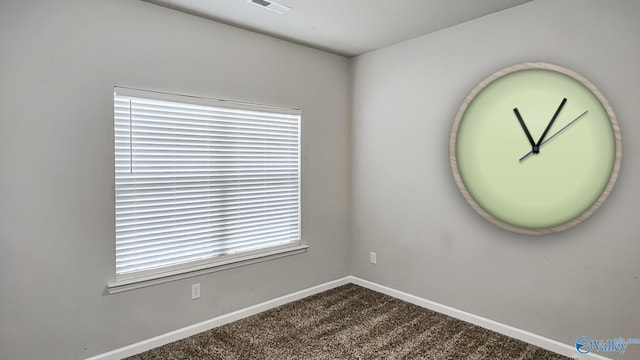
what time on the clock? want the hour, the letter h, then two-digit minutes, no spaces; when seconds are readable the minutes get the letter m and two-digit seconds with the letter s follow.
11h05m09s
